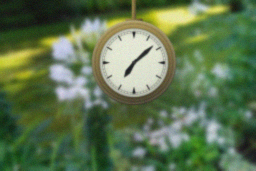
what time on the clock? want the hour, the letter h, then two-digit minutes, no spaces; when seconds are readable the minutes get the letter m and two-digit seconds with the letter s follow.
7h08
